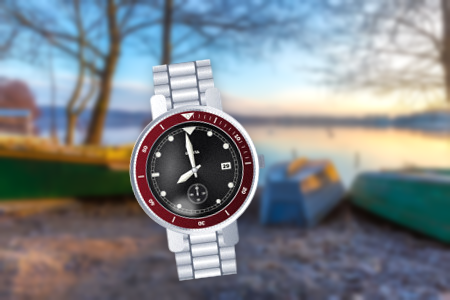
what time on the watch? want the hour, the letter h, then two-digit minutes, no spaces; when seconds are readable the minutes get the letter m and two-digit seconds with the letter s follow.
7h59
